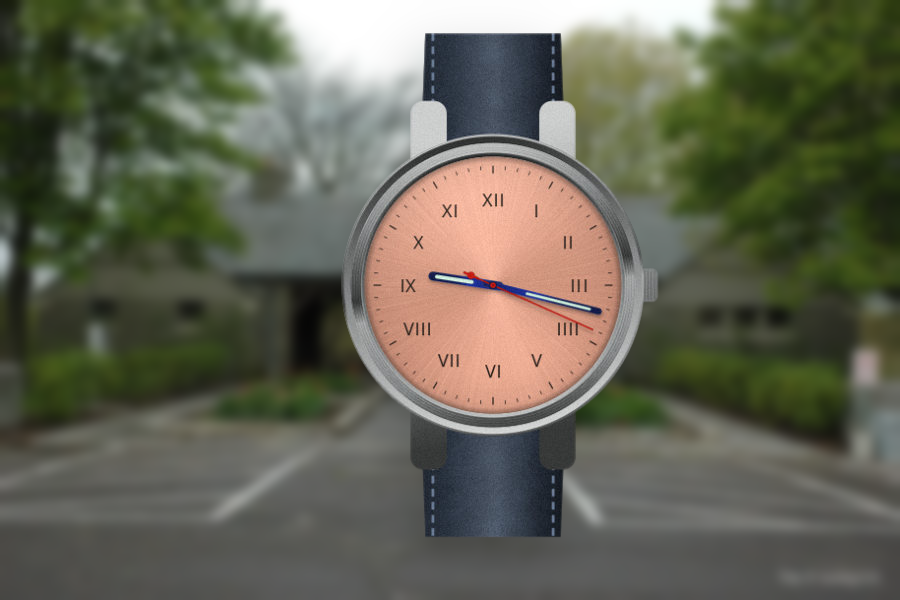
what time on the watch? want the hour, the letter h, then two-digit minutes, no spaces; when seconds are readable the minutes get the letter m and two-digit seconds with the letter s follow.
9h17m19s
